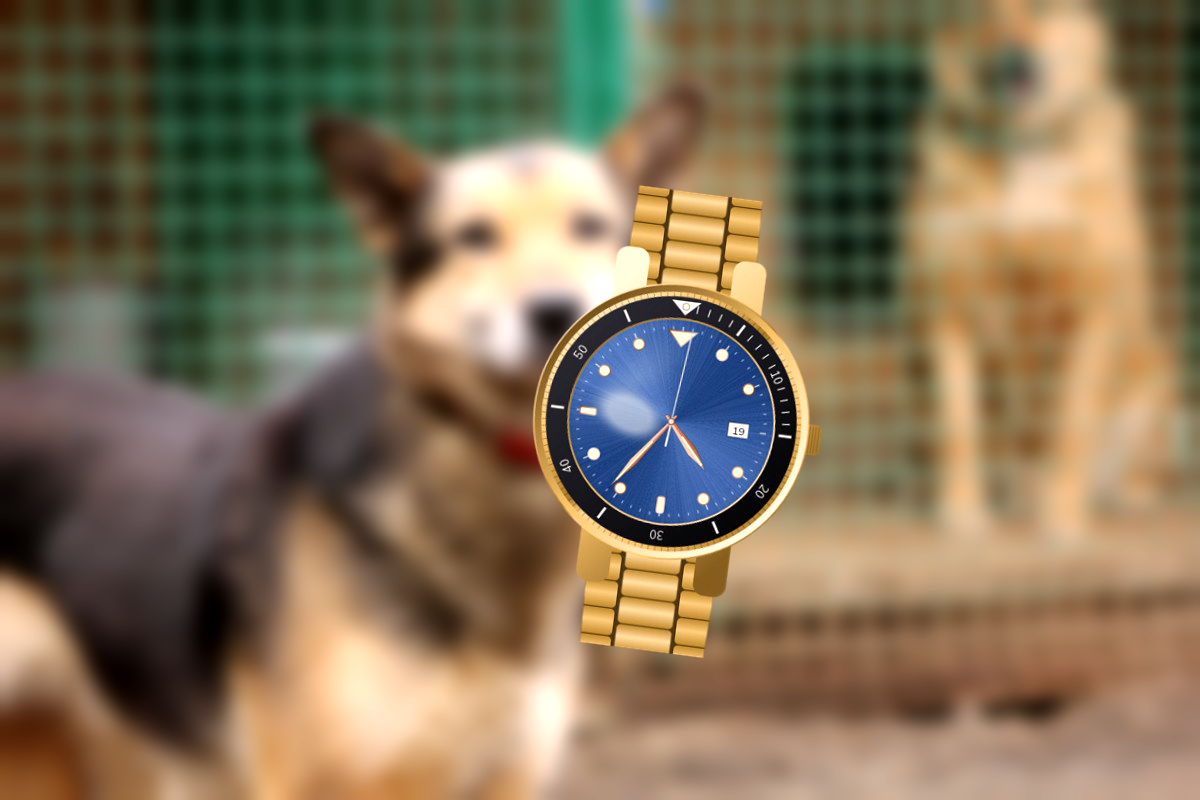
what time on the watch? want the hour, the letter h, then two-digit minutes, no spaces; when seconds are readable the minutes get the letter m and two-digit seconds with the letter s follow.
4h36m01s
